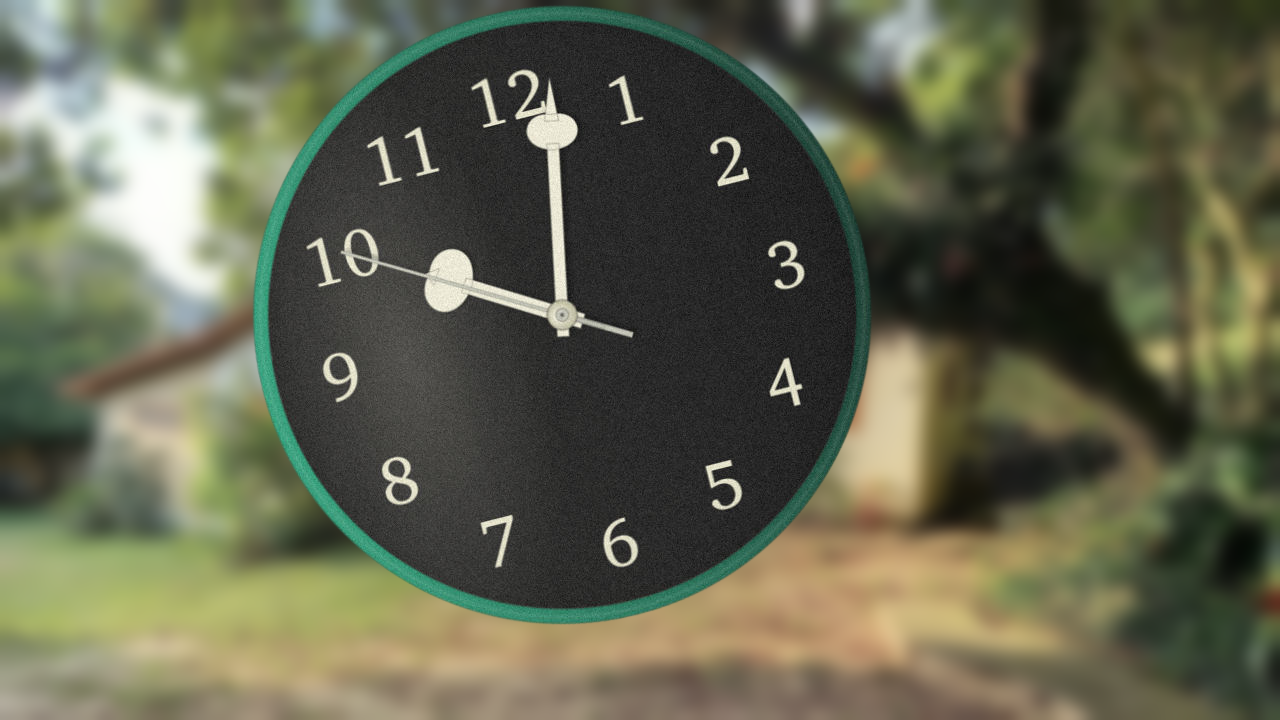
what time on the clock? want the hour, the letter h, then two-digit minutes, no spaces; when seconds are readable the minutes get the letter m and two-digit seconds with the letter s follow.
10h01m50s
